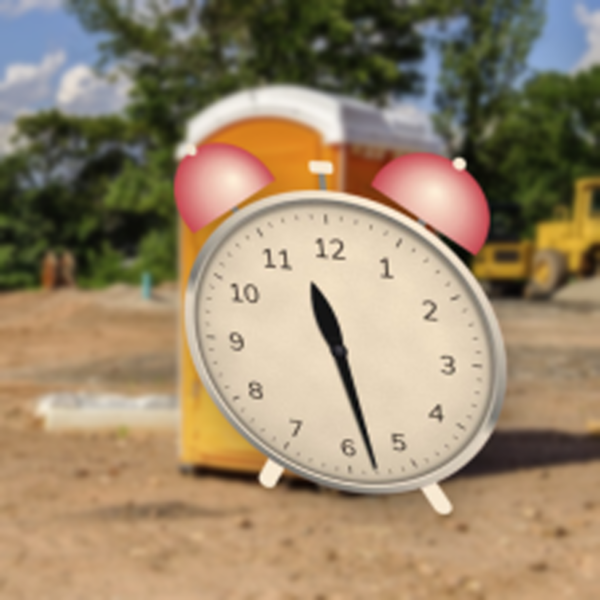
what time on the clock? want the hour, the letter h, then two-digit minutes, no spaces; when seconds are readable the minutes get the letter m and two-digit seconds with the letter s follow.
11h28
